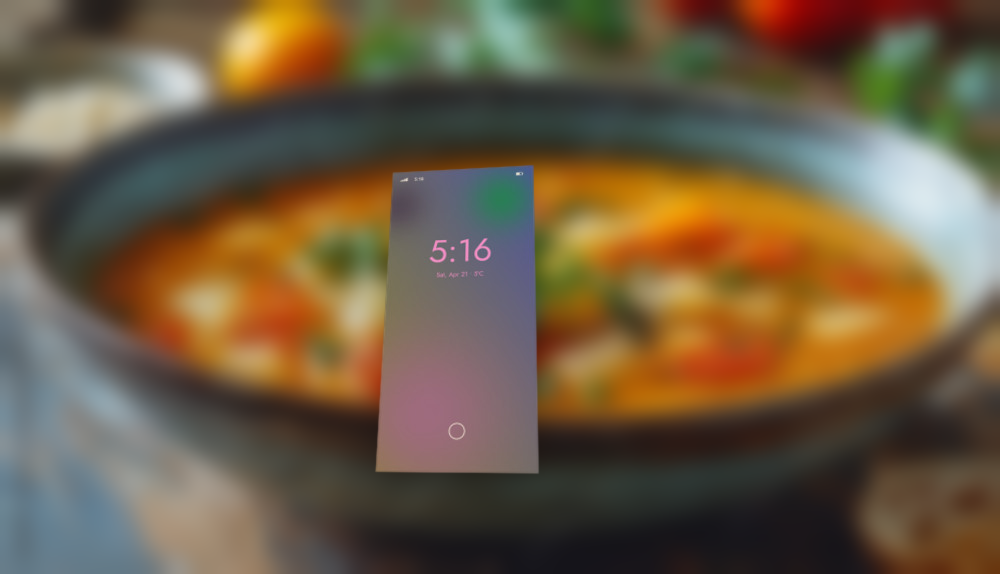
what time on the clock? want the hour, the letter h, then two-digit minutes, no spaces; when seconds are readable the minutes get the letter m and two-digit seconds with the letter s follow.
5h16
